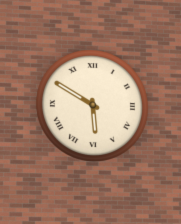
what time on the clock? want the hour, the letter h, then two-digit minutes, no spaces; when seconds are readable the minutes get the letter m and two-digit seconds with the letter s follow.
5h50
